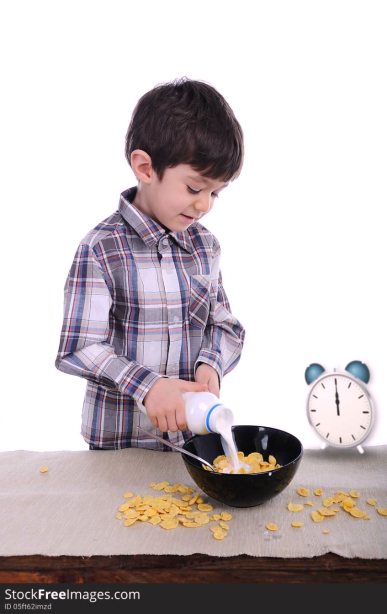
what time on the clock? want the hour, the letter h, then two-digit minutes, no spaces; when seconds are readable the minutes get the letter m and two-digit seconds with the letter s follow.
12h00
